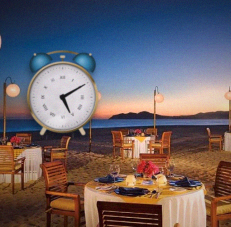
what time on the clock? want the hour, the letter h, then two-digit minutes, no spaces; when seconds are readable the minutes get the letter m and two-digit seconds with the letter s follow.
5h10
